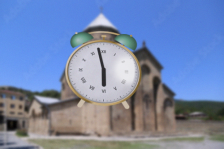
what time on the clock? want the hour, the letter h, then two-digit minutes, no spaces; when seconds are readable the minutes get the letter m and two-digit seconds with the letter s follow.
5h58
